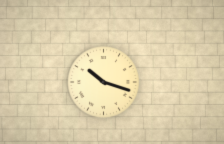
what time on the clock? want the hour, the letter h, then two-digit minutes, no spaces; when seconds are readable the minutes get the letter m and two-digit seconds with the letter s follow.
10h18
